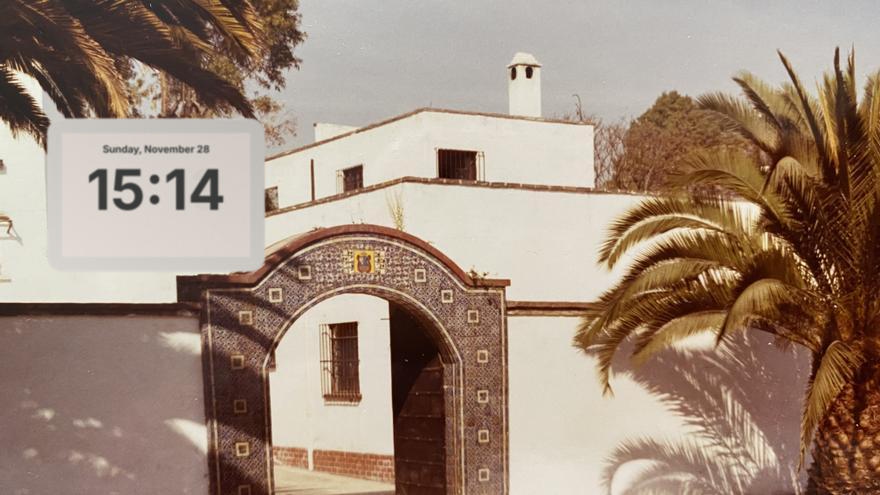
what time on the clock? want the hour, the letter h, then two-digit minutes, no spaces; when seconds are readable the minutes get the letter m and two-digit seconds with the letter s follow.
15h14
